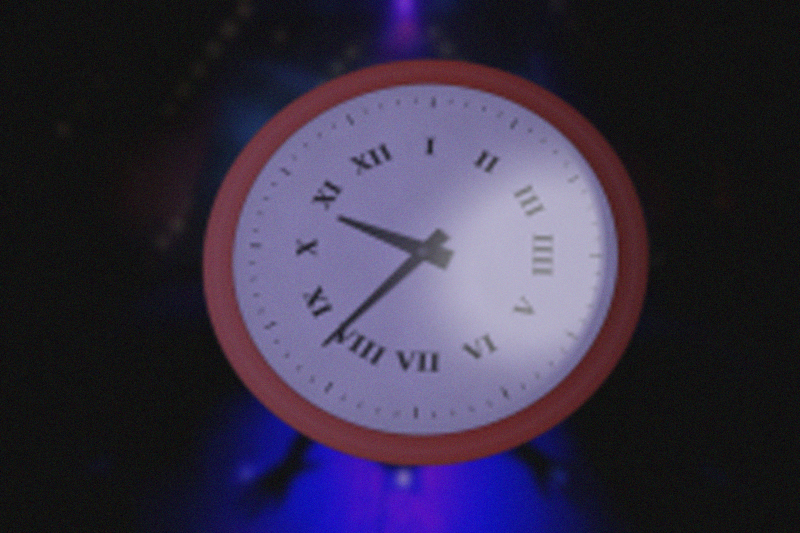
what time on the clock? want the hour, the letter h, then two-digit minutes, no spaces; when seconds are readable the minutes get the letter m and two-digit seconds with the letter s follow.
10h42
